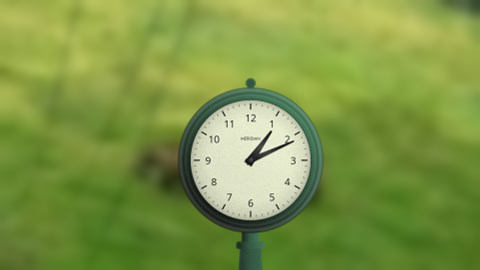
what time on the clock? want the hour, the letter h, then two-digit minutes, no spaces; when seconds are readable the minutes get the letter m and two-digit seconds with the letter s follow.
1h11
